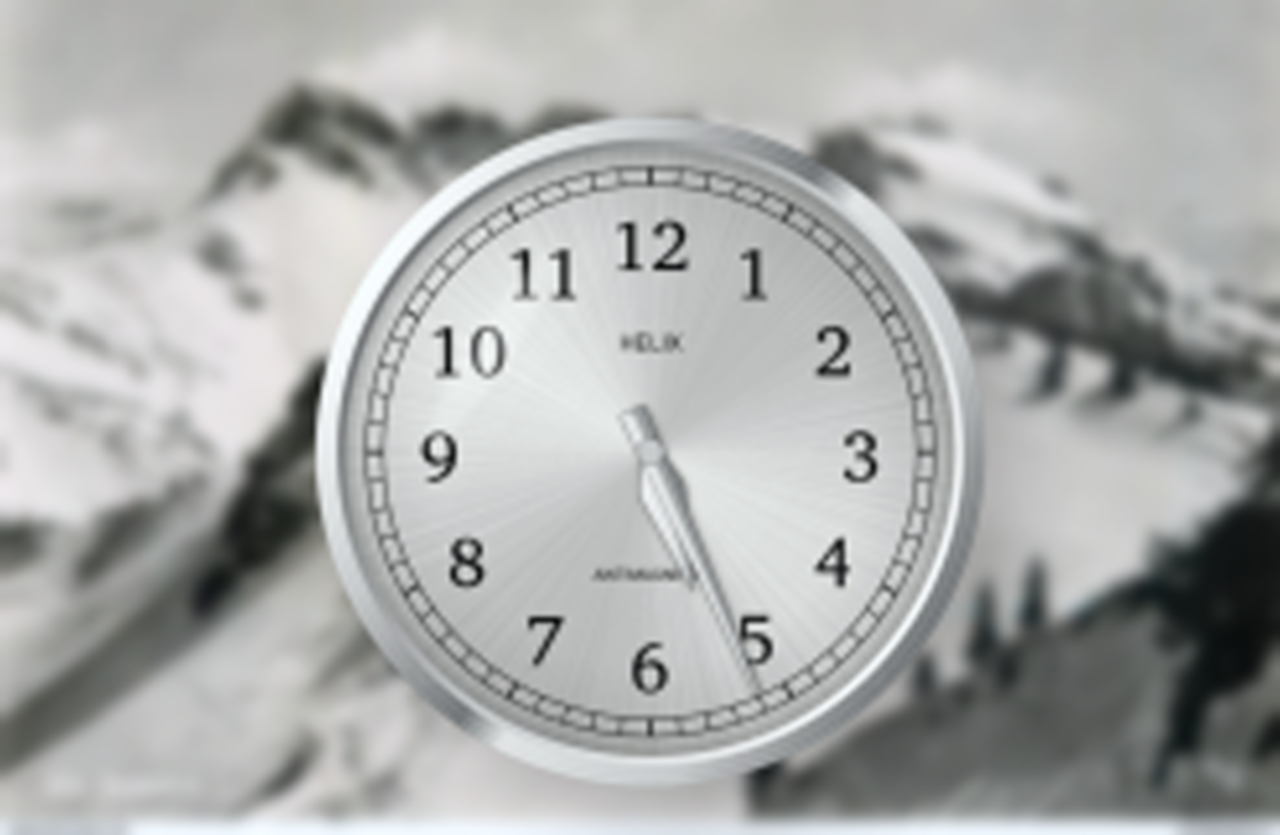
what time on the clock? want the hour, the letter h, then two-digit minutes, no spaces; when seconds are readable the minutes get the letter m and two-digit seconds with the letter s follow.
5h26
